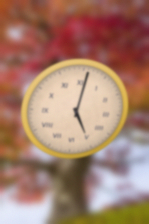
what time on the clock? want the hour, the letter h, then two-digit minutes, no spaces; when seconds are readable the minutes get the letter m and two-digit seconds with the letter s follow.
5h01
